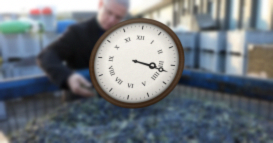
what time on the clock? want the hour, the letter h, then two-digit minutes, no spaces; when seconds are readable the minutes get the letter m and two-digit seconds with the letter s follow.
3h17
